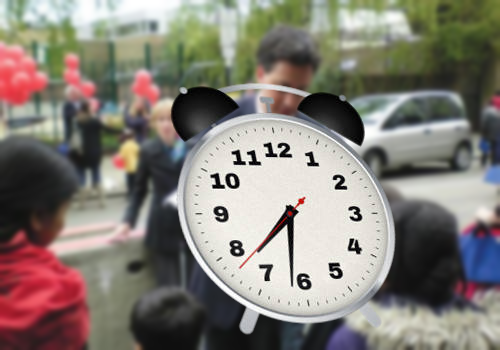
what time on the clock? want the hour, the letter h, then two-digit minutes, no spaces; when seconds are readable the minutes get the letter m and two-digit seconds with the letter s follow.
7h31m38s
